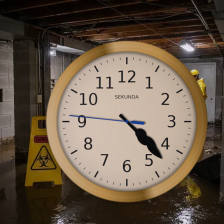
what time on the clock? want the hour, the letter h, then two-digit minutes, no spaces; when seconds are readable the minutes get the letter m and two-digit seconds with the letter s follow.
4h22m46s
